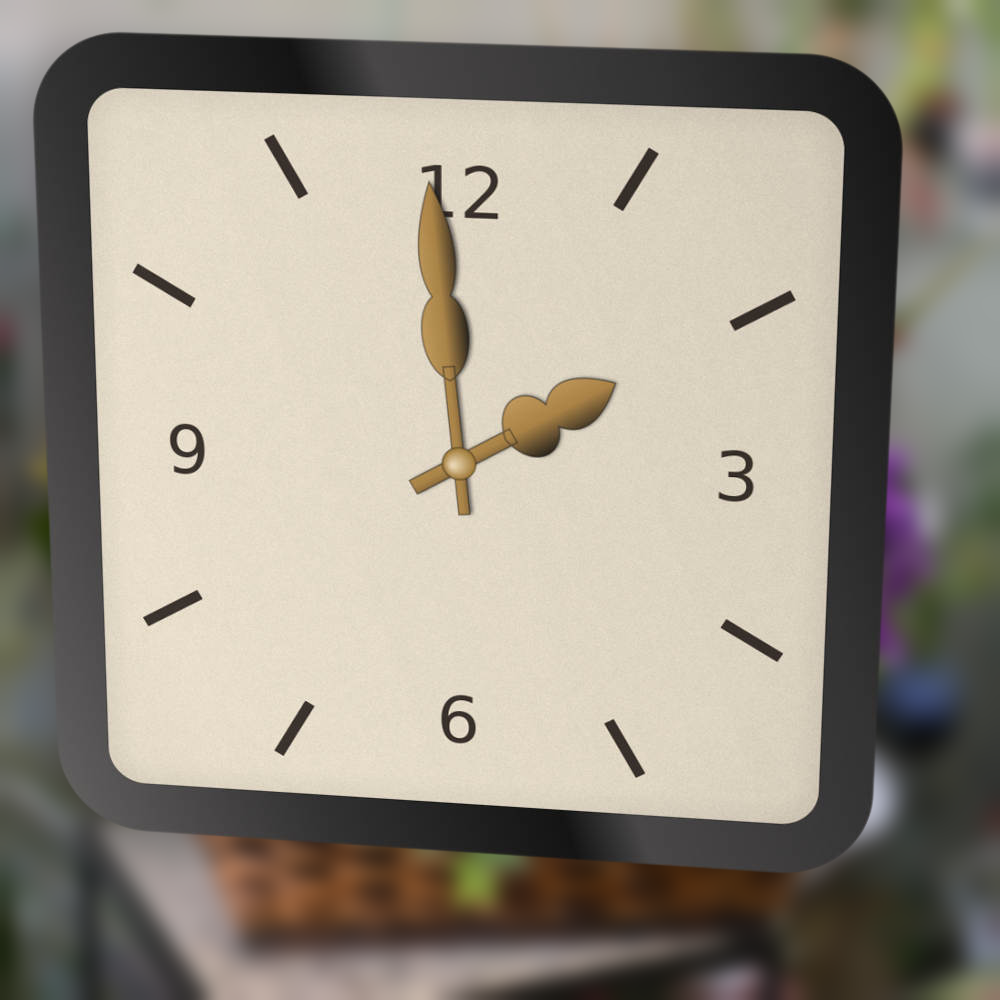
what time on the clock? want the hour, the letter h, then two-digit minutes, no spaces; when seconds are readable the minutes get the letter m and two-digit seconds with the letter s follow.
1h59
